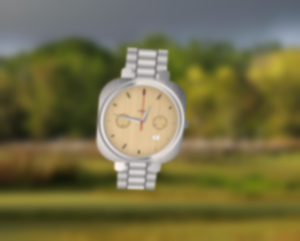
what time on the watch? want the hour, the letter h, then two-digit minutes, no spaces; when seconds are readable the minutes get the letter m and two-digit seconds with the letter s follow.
12h47
